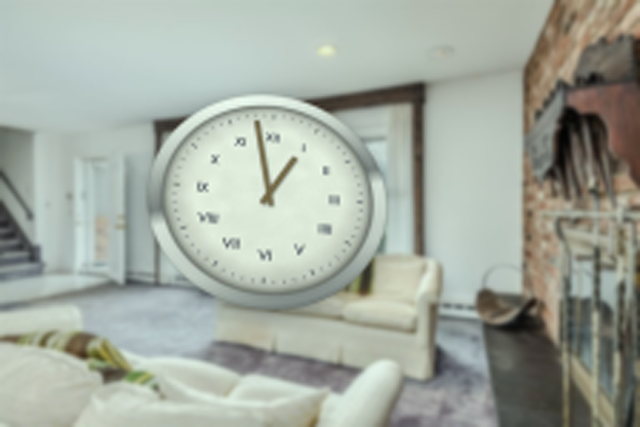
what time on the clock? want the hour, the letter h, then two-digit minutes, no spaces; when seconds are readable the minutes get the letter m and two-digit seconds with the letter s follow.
12h58
